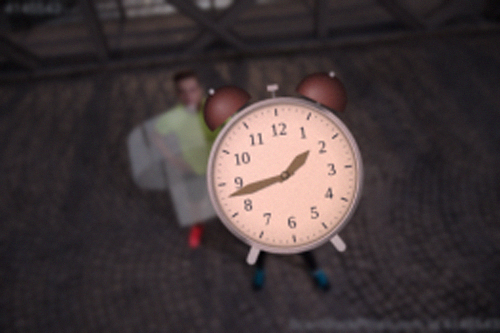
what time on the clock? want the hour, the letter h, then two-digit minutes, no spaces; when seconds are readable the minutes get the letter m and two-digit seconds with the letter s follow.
1h43
